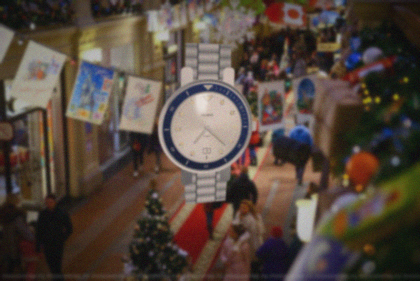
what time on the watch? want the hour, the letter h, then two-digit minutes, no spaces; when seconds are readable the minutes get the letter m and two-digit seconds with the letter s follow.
7h22
